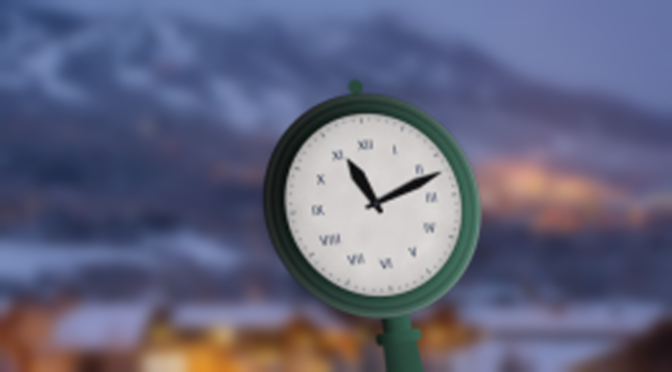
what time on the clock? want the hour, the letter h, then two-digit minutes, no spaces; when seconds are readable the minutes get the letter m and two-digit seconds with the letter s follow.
11h12
